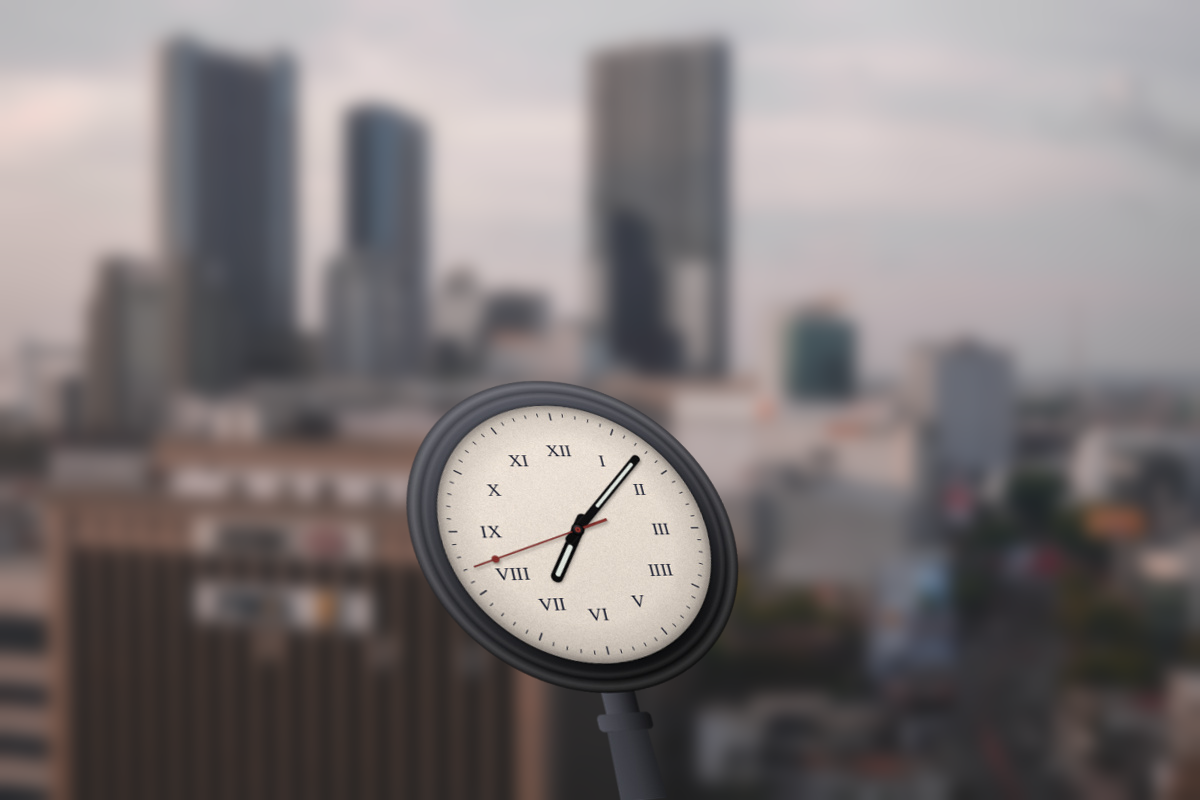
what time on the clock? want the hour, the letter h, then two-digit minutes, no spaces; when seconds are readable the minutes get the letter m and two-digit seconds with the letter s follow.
7h07m42s
